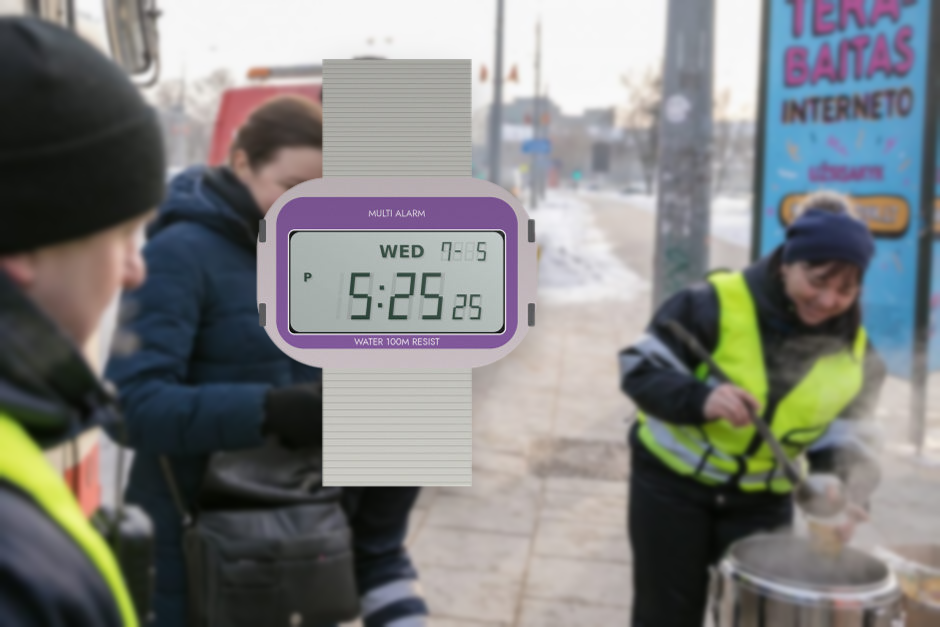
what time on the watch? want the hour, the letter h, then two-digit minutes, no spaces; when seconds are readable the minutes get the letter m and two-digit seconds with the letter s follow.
5h25m25s
